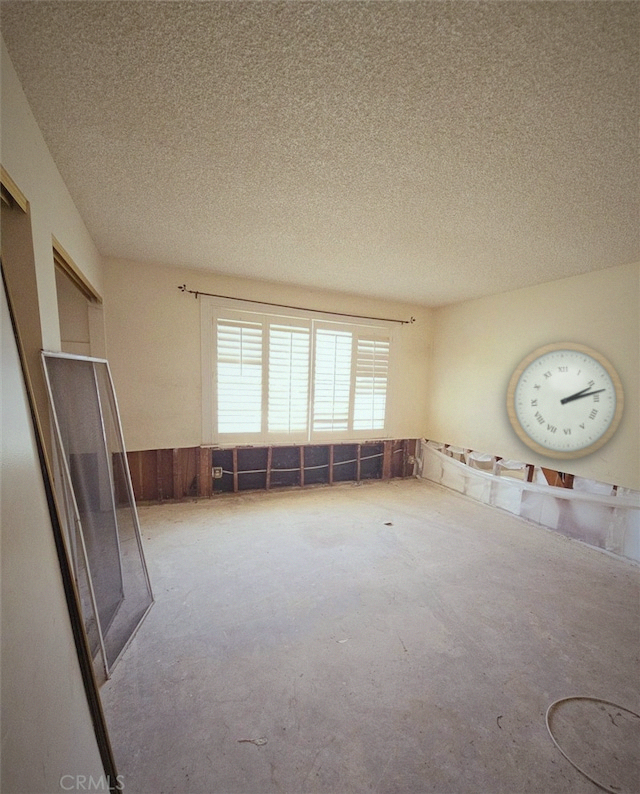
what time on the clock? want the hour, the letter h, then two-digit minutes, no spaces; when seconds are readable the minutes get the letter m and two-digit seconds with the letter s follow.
2h13
